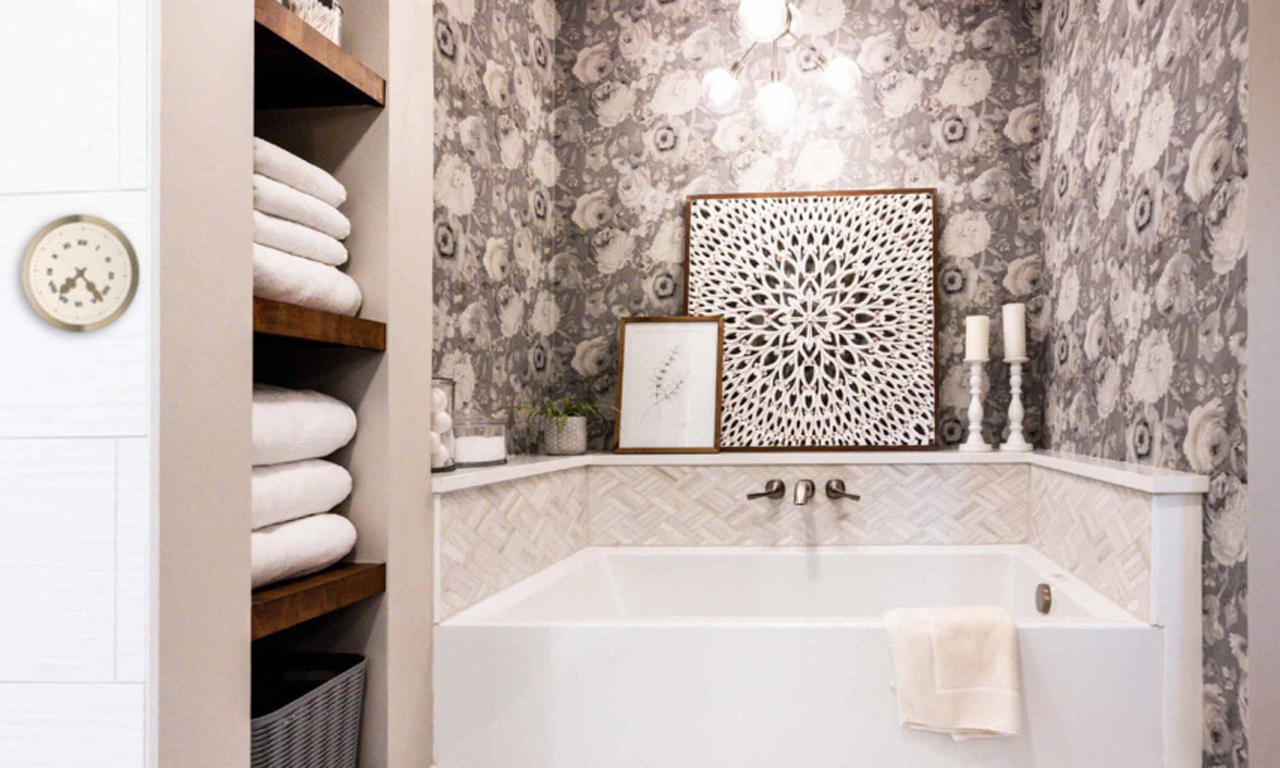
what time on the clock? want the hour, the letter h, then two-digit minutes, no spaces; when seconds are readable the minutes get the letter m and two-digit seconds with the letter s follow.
7h23
